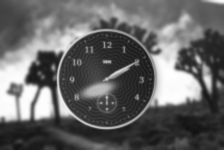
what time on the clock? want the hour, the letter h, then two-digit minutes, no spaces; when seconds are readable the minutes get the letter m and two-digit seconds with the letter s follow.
2h10
